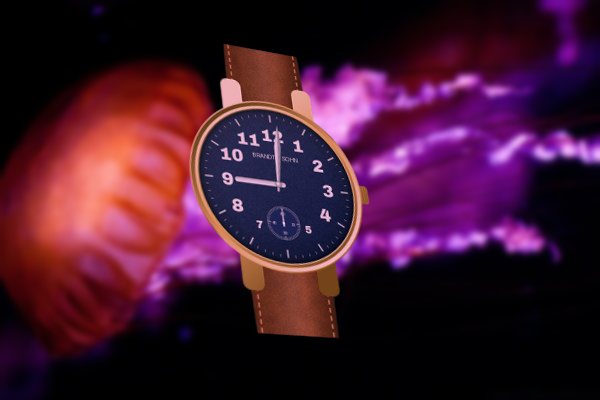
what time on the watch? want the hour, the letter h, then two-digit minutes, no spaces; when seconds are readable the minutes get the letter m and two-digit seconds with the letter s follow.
9h01
